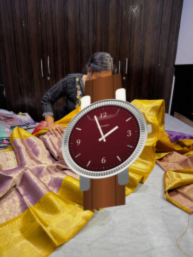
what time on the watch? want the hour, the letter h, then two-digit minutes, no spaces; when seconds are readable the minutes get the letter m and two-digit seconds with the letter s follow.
1h57
